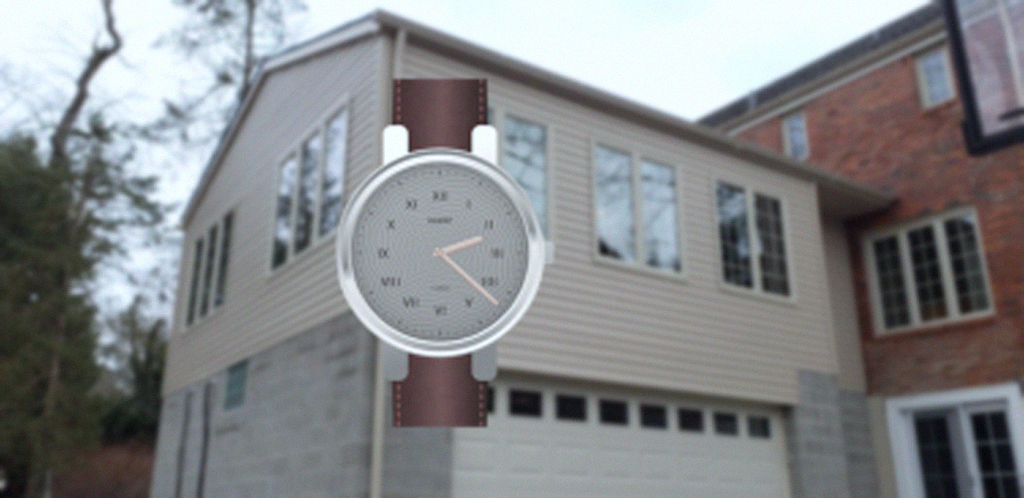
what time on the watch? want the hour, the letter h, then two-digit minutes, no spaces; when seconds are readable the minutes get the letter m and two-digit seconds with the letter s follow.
2h22
